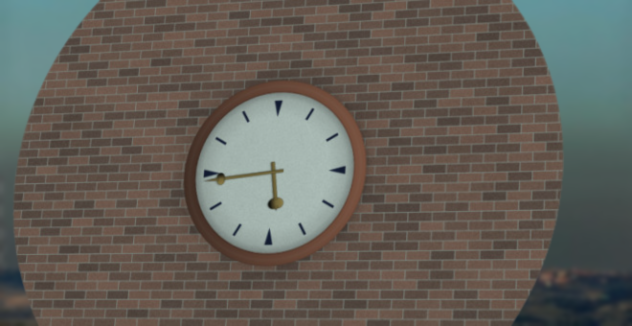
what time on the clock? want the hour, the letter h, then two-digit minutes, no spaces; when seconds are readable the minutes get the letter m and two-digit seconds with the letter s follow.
5h44
